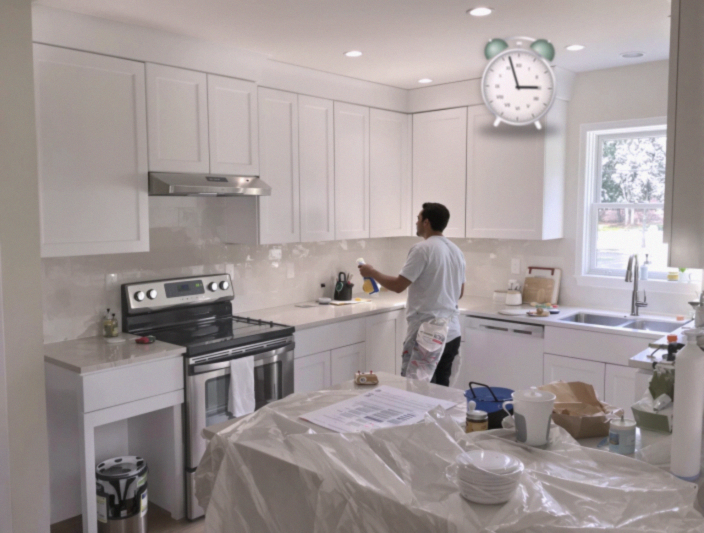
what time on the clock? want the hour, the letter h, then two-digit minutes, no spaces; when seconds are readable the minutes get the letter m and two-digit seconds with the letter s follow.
2h57
